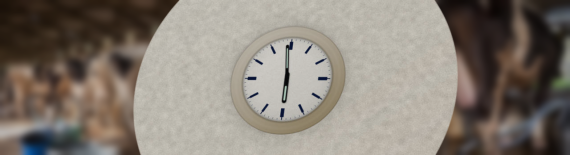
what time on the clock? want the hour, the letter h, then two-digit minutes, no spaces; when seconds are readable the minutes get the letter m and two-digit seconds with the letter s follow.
5h59
